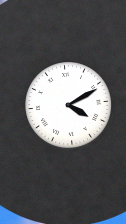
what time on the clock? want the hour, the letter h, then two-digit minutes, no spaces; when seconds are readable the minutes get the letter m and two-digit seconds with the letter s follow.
4h11
